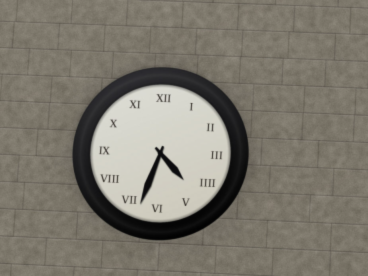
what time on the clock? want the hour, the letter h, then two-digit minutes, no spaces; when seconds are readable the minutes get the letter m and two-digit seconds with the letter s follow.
4h33
